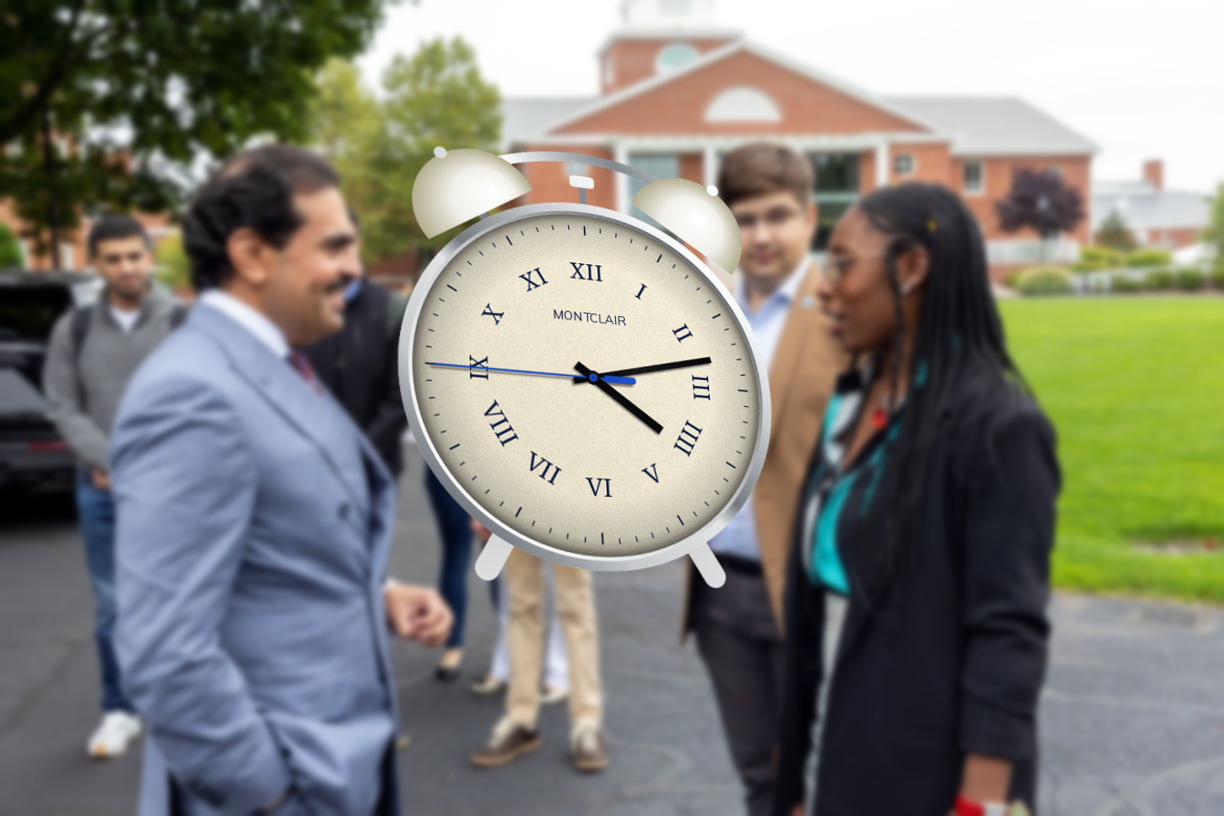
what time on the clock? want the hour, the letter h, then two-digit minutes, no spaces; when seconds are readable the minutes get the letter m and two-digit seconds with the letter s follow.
4h12m45s
